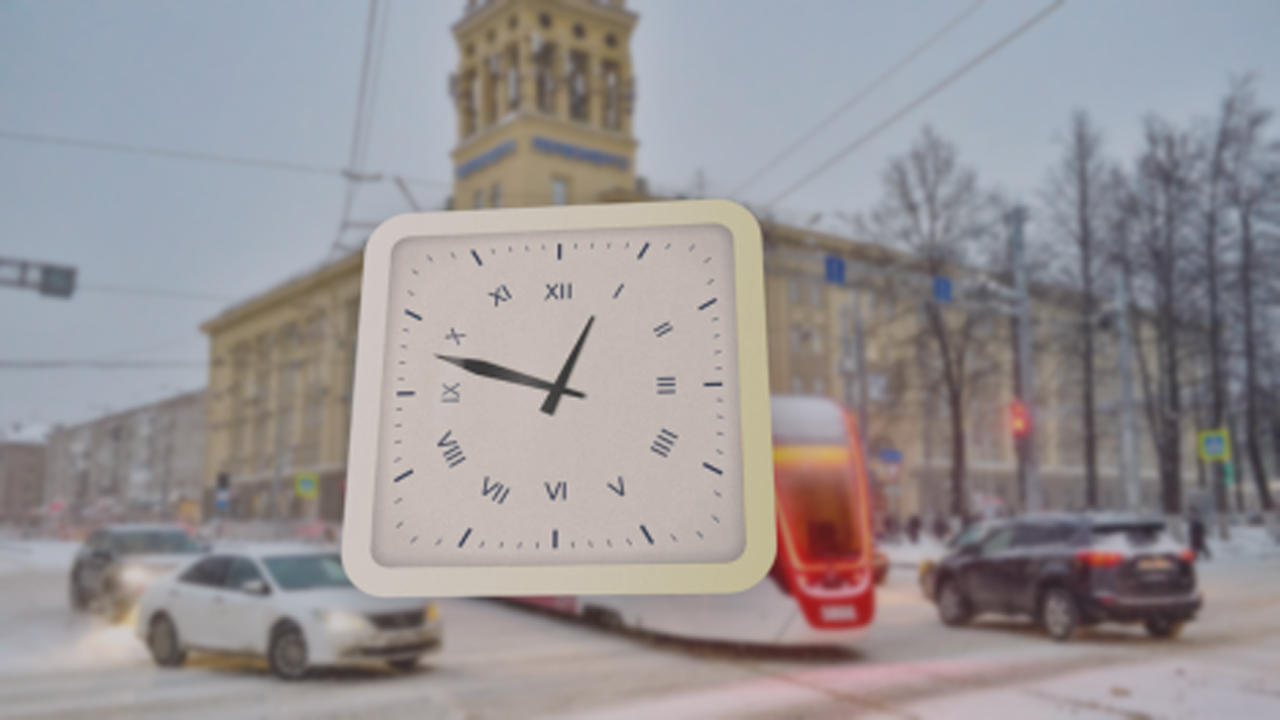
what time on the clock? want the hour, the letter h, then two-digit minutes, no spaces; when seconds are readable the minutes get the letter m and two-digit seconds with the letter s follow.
12h48
